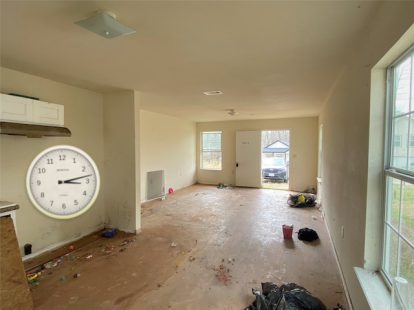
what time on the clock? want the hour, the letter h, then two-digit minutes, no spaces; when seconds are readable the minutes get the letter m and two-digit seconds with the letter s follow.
3h13
